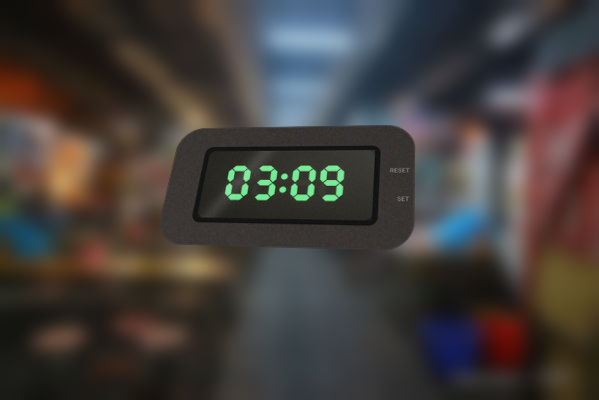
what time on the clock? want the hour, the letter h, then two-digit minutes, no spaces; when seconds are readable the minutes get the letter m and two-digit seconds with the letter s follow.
3h09
